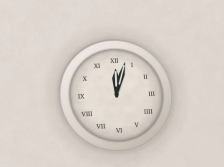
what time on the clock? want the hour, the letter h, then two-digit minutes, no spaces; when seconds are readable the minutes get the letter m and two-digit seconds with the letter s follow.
12h03
